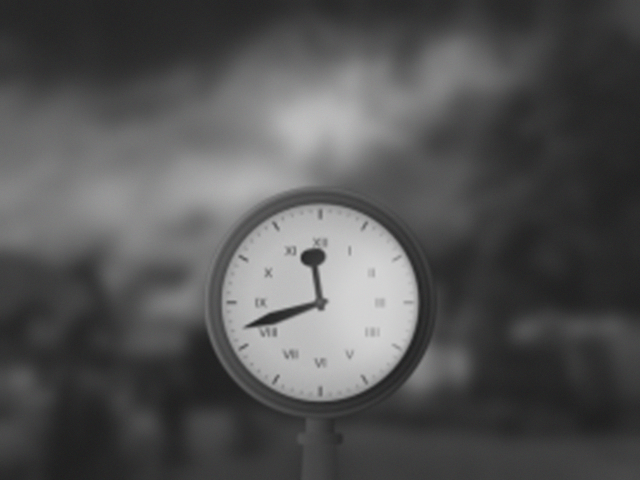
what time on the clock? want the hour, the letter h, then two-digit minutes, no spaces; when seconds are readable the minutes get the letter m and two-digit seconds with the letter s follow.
11h42
